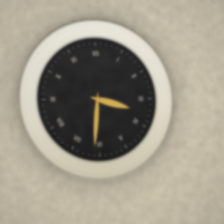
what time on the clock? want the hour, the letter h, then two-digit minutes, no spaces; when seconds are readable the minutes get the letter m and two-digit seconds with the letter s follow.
3h31
